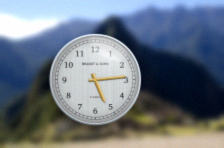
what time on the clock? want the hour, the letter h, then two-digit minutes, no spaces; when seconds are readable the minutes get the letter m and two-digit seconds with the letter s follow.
5h14
